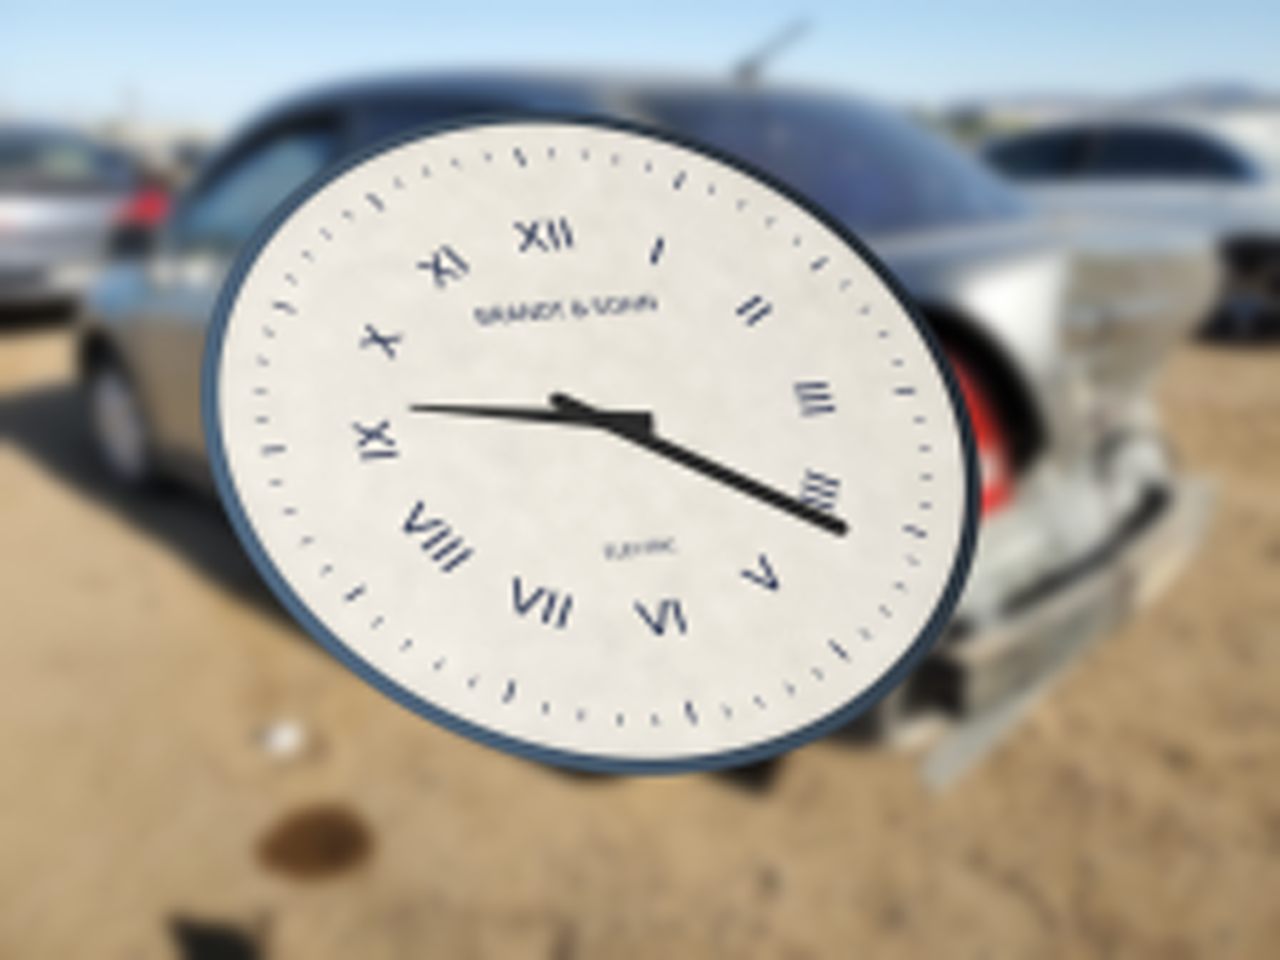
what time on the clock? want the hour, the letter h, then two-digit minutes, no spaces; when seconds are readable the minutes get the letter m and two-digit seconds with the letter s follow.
9h21
